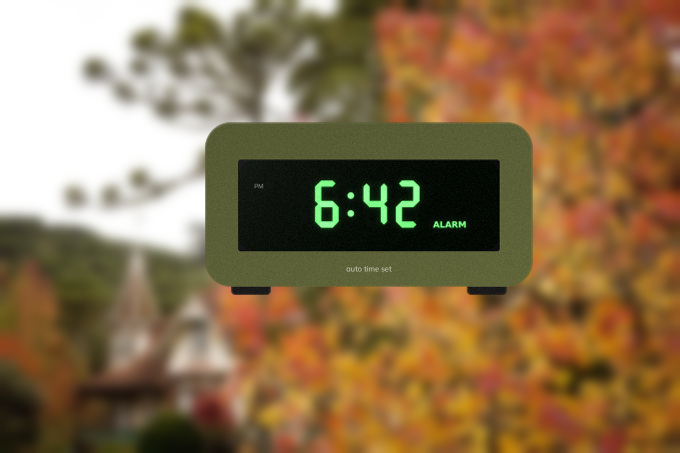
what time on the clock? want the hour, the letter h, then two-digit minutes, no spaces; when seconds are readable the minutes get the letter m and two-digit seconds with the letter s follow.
6h42
